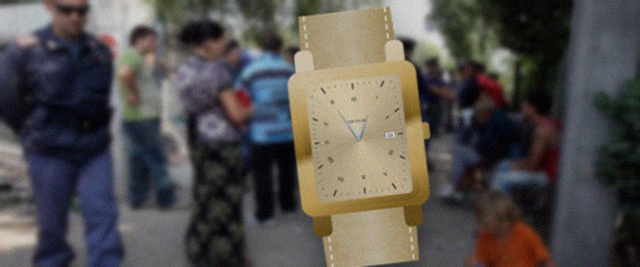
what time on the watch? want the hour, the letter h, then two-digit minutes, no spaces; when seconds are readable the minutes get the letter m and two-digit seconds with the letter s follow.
12h55
